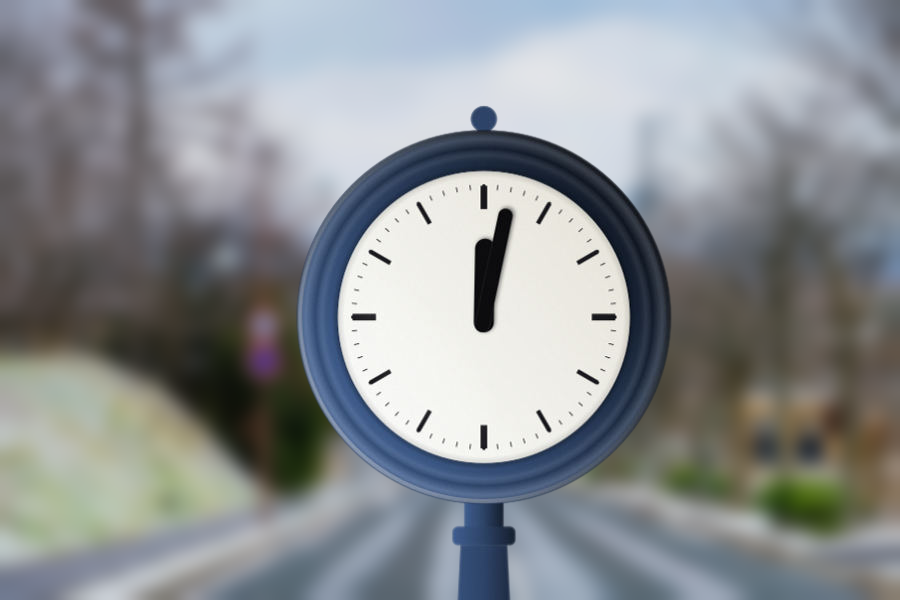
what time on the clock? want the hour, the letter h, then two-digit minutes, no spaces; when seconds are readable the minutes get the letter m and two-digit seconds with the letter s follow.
12h02
